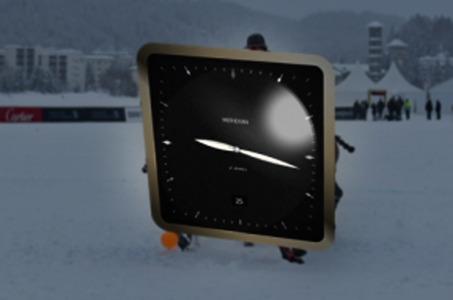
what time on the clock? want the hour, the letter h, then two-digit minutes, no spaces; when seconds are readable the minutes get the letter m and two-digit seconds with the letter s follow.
9h17
